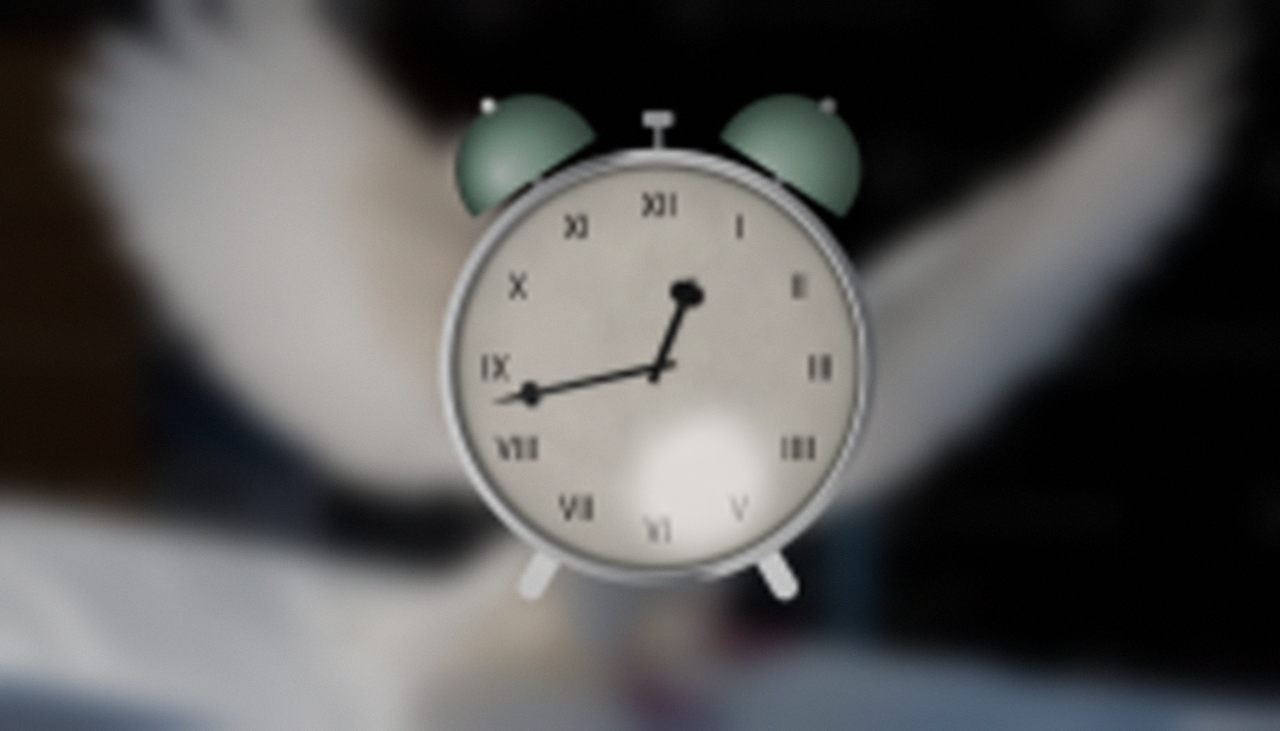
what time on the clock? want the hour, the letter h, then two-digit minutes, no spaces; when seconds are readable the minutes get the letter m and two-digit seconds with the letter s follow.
12h43
